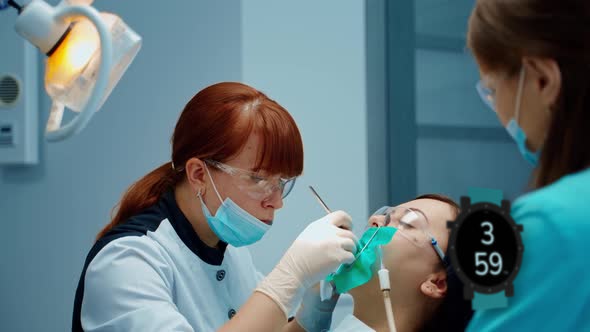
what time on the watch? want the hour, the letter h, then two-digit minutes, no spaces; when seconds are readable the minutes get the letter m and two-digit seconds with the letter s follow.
3h59
